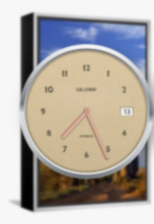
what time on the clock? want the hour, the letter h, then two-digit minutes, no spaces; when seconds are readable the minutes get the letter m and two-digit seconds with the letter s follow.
7h26
